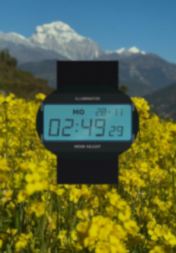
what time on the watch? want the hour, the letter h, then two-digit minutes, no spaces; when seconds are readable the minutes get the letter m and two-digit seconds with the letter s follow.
2h49m29s
